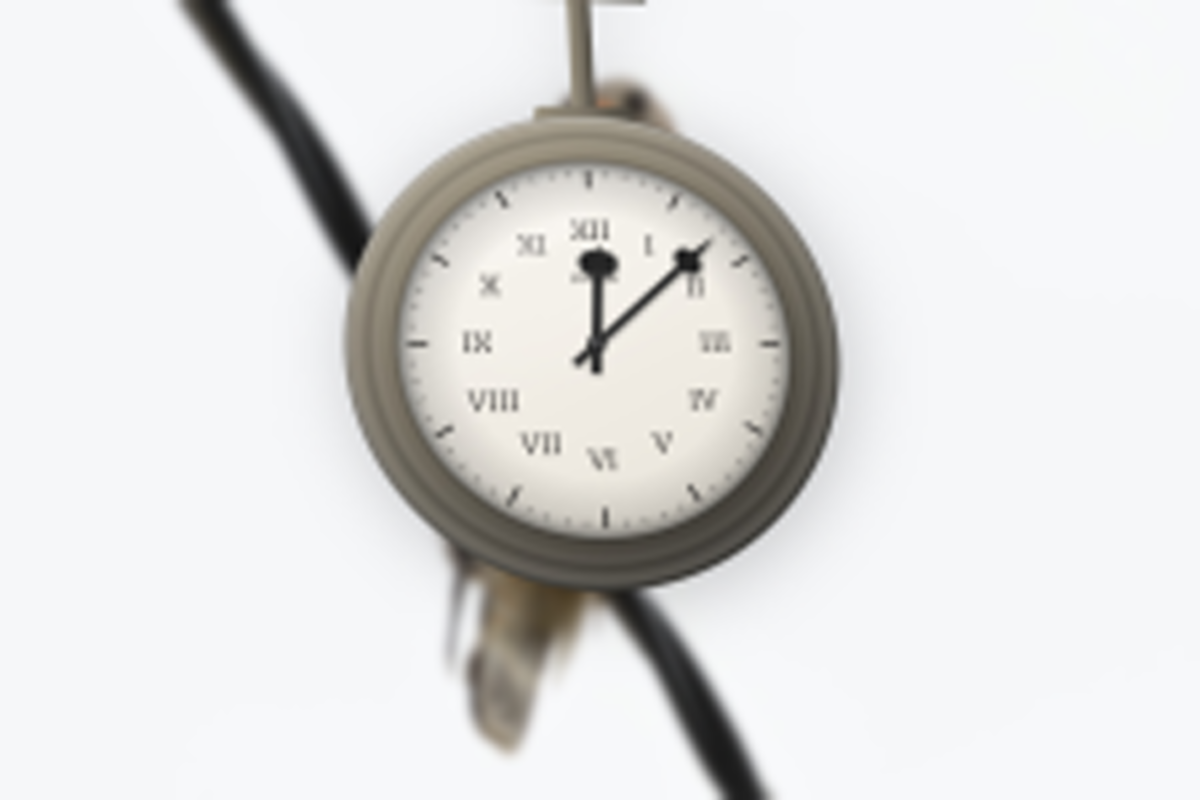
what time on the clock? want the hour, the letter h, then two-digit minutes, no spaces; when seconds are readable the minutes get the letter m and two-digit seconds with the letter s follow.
12h08
